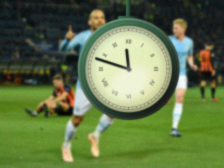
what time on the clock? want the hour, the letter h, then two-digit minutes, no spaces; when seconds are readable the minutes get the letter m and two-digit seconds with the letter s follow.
11h48
